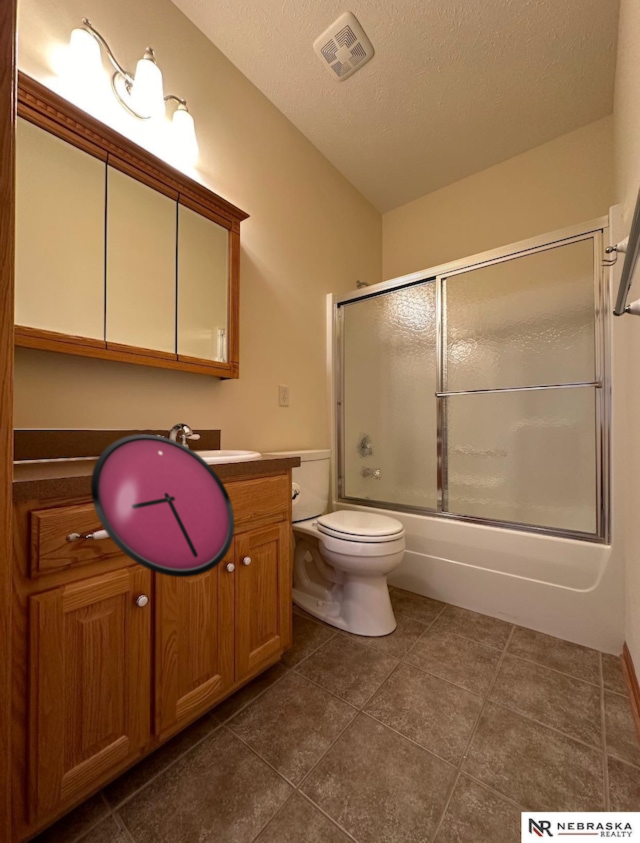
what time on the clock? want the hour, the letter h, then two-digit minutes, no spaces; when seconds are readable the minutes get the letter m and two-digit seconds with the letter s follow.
8h27
